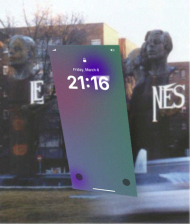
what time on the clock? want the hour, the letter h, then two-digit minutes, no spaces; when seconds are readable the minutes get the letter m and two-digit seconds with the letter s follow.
21h16
